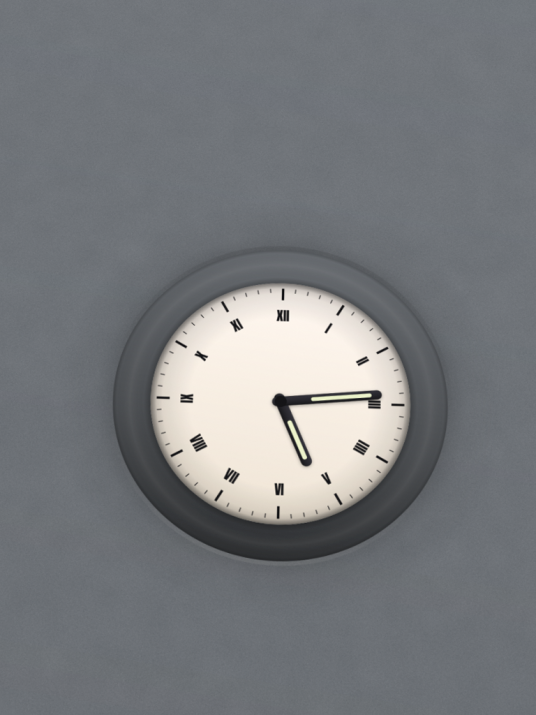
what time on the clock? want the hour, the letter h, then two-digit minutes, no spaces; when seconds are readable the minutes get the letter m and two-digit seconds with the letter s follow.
5h14
